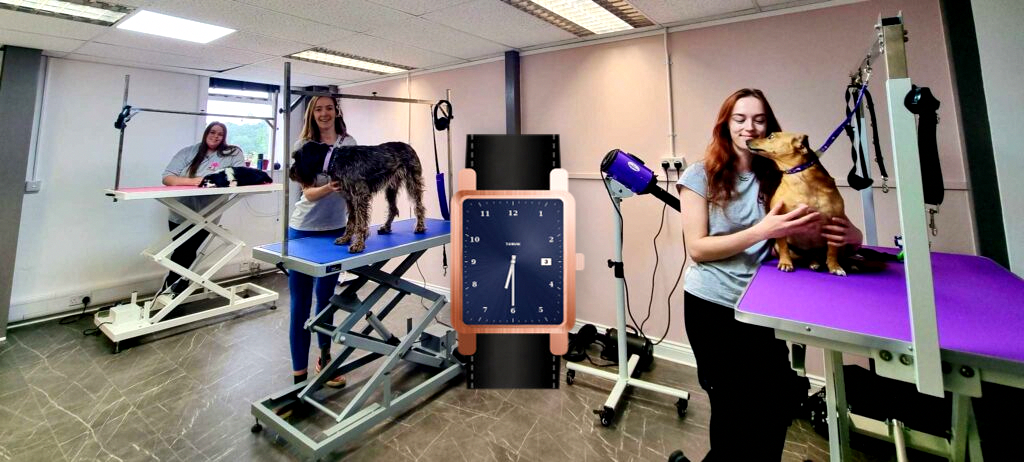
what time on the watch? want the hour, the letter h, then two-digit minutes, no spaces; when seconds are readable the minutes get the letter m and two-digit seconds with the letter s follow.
6h30
